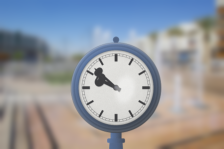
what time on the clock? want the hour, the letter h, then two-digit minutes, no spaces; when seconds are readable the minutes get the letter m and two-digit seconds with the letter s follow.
9h52
